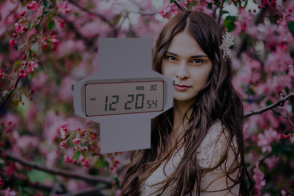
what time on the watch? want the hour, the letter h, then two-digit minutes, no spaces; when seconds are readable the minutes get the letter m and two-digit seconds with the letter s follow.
12h20m54s
